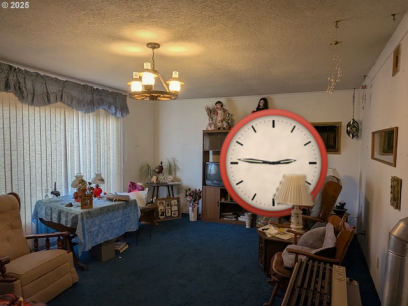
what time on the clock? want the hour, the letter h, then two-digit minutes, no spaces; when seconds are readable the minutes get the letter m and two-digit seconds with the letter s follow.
2h46
